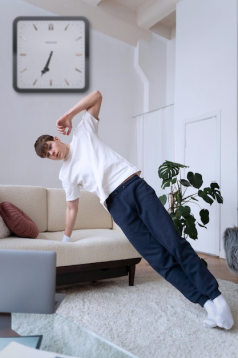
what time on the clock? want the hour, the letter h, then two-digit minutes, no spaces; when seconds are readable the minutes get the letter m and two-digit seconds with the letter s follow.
6h34
